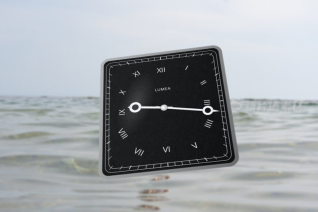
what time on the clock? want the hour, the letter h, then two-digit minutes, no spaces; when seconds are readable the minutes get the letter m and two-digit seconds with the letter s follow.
9h17
